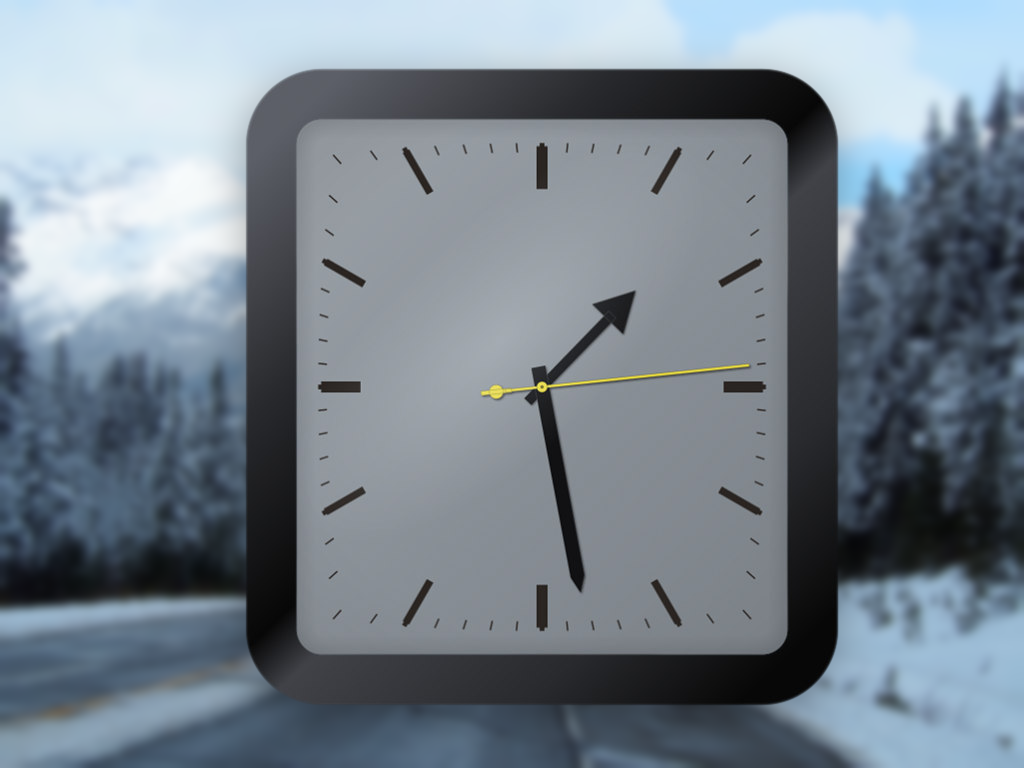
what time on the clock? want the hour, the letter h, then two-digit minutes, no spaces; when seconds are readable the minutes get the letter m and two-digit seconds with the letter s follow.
1h28m14s
